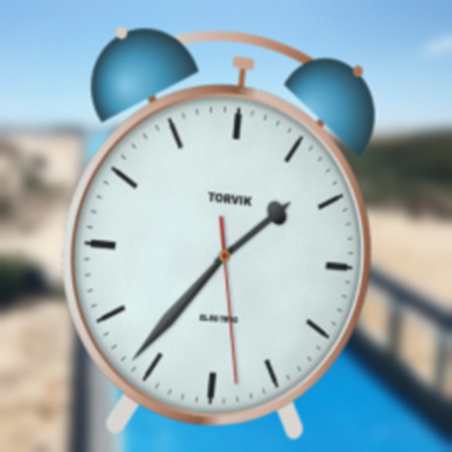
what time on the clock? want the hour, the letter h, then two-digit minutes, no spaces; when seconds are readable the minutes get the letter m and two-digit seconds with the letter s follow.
1h36m28s
